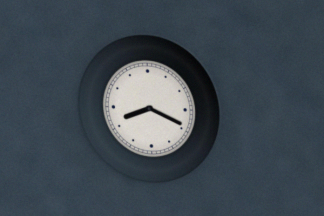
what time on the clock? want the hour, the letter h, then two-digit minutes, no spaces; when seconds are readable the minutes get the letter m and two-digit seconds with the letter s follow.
8h19
